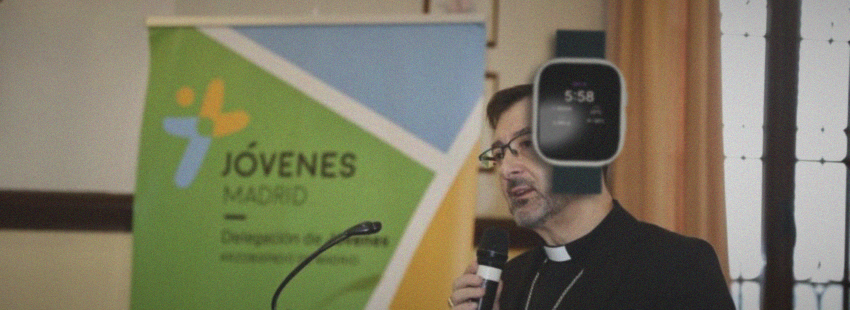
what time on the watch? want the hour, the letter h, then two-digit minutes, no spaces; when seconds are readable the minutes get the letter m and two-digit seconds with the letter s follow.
5h58
